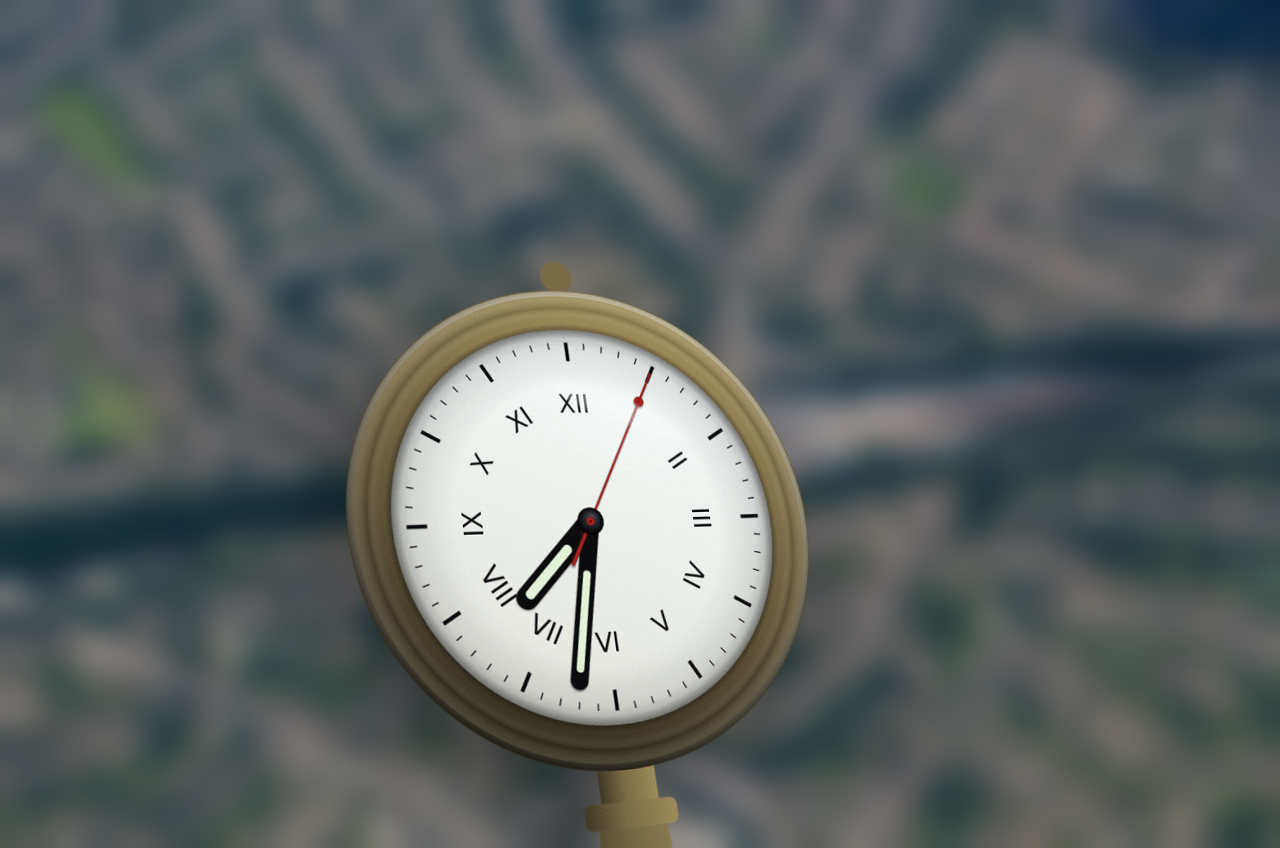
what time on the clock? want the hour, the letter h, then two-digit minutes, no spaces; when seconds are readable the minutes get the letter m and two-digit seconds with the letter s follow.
7h32m05s
